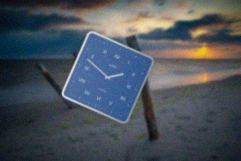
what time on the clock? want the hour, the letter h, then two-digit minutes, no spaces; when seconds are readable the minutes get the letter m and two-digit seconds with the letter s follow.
1h48
